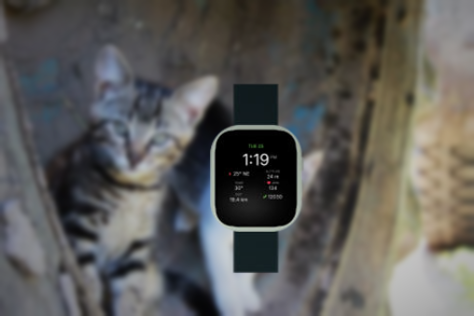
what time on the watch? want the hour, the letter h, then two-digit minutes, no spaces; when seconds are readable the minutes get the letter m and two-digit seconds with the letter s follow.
1h19
